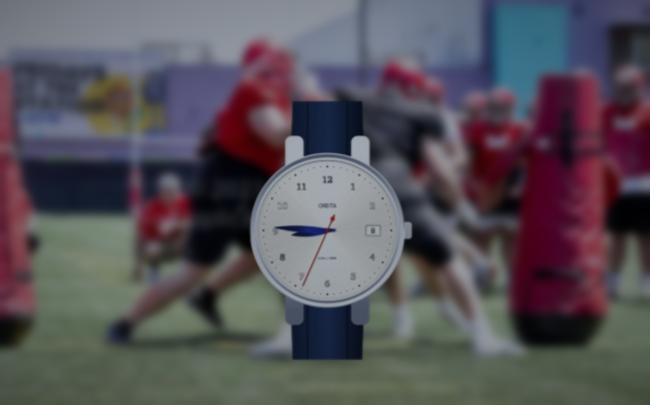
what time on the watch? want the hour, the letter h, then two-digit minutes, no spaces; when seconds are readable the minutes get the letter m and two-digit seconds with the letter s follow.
8h45m34s
